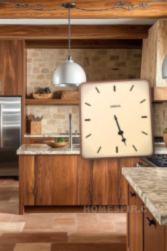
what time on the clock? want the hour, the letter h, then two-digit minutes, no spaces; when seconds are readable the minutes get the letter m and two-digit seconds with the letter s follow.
5h27
